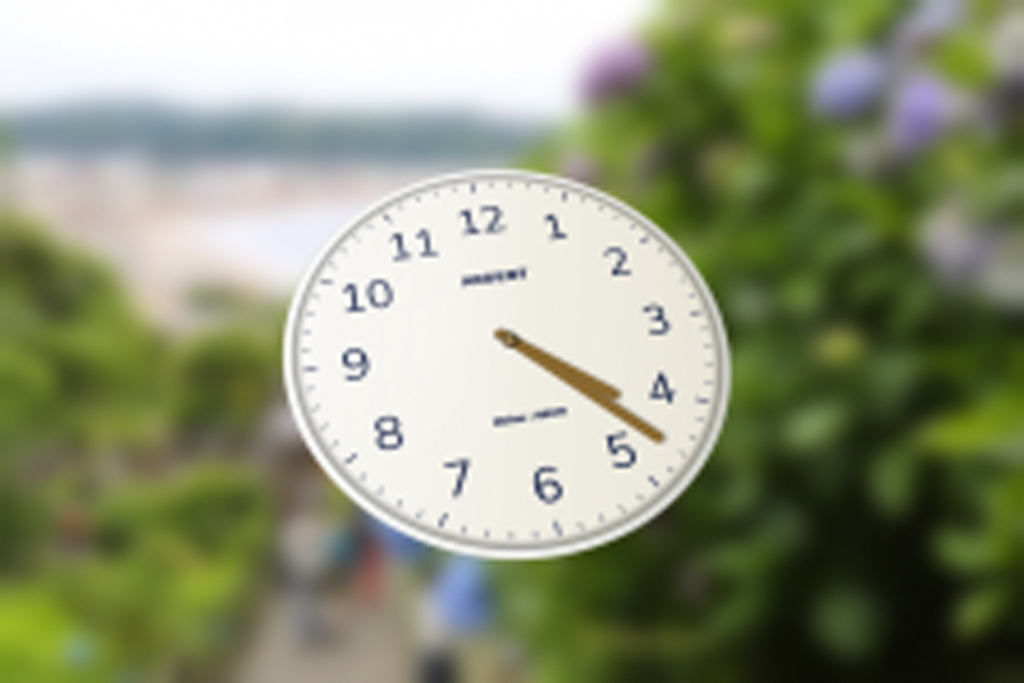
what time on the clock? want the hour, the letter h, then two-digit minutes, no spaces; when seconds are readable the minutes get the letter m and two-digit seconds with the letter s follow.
4h23
